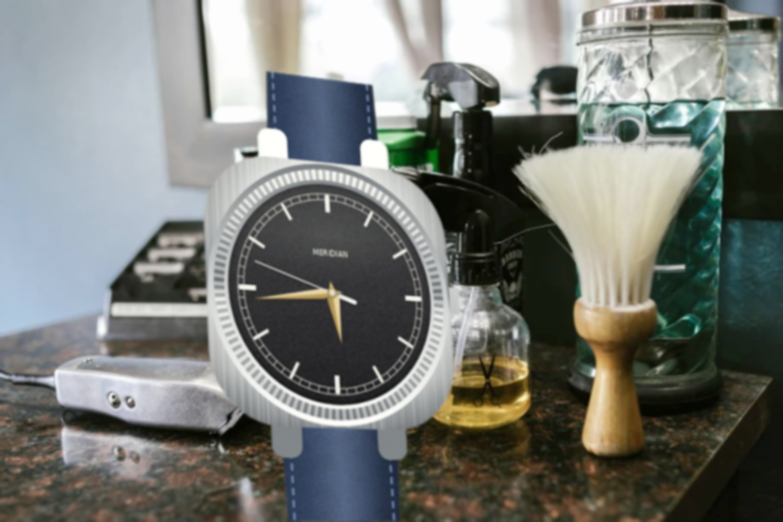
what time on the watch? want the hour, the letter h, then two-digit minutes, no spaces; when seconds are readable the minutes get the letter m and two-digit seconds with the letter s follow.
5h43m48s
